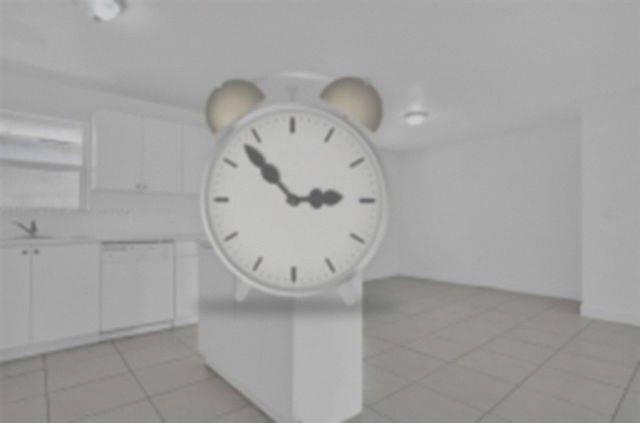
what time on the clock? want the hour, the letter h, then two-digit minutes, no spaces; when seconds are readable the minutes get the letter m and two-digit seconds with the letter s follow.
2h53
